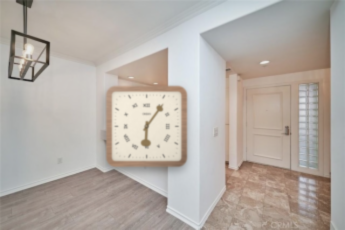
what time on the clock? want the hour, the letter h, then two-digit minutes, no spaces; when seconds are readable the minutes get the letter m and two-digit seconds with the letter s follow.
6h06
